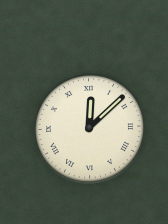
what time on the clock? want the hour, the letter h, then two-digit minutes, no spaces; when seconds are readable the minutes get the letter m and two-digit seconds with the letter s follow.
12h08
